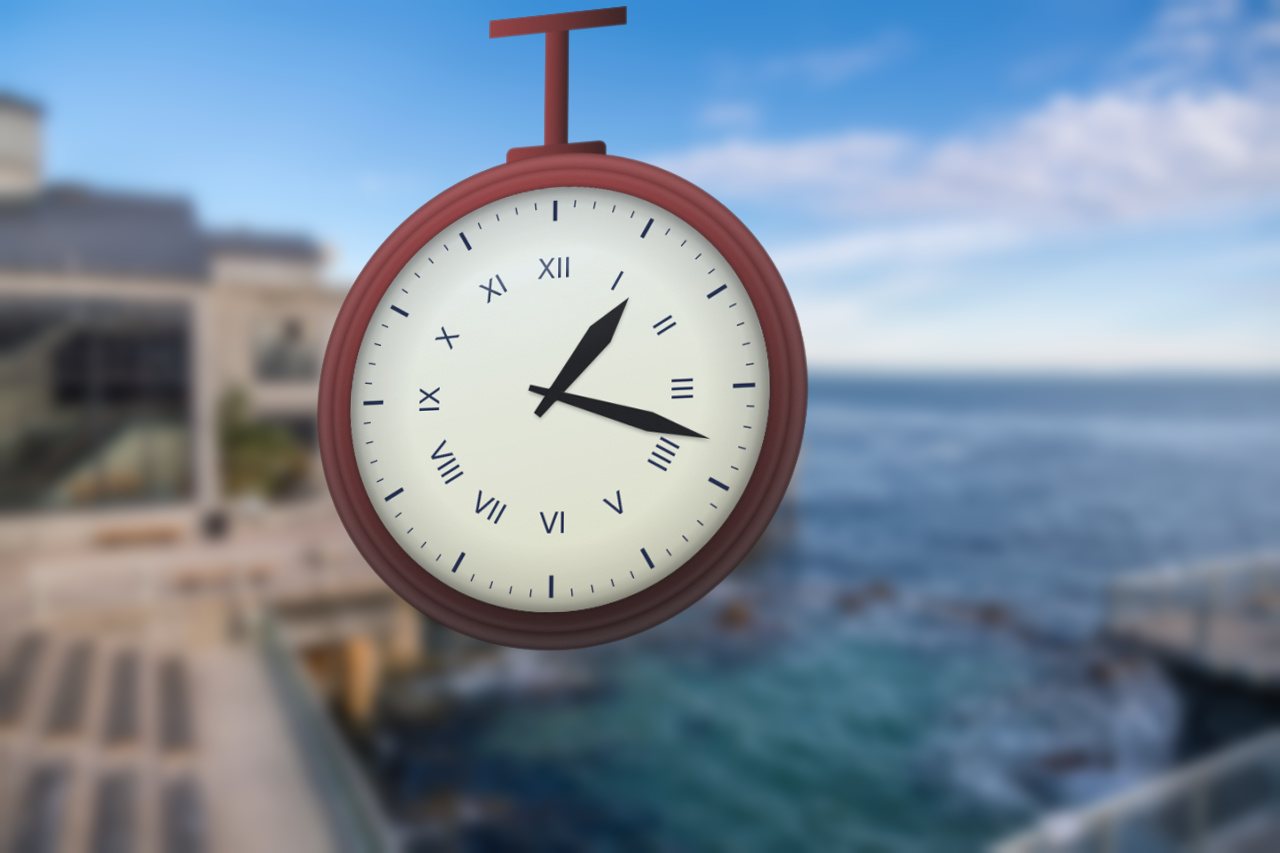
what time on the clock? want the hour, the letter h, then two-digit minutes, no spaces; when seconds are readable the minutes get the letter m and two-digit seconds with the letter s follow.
1h18
